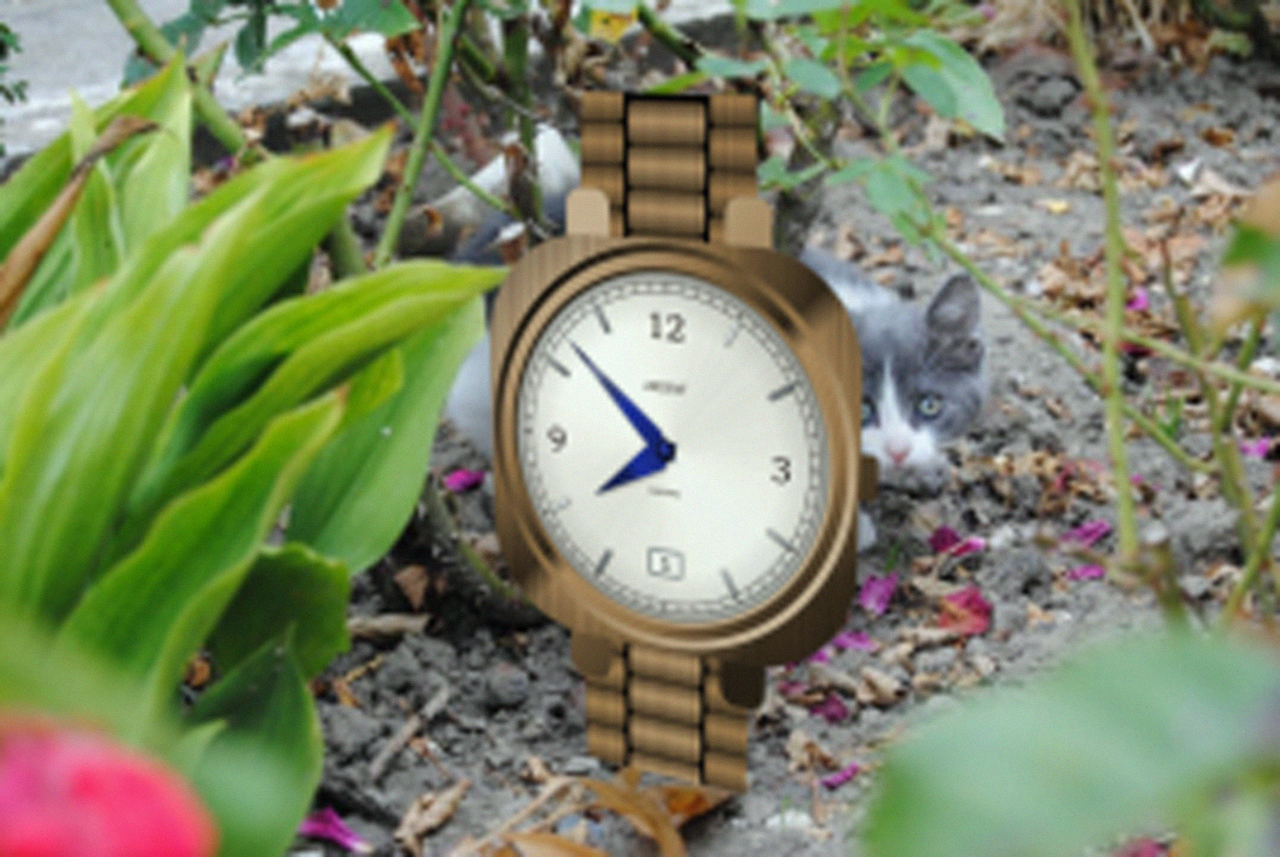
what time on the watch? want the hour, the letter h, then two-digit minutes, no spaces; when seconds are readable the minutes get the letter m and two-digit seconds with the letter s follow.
7h52
